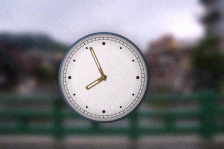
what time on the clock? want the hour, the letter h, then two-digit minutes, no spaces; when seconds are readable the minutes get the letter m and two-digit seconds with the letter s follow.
7h56
